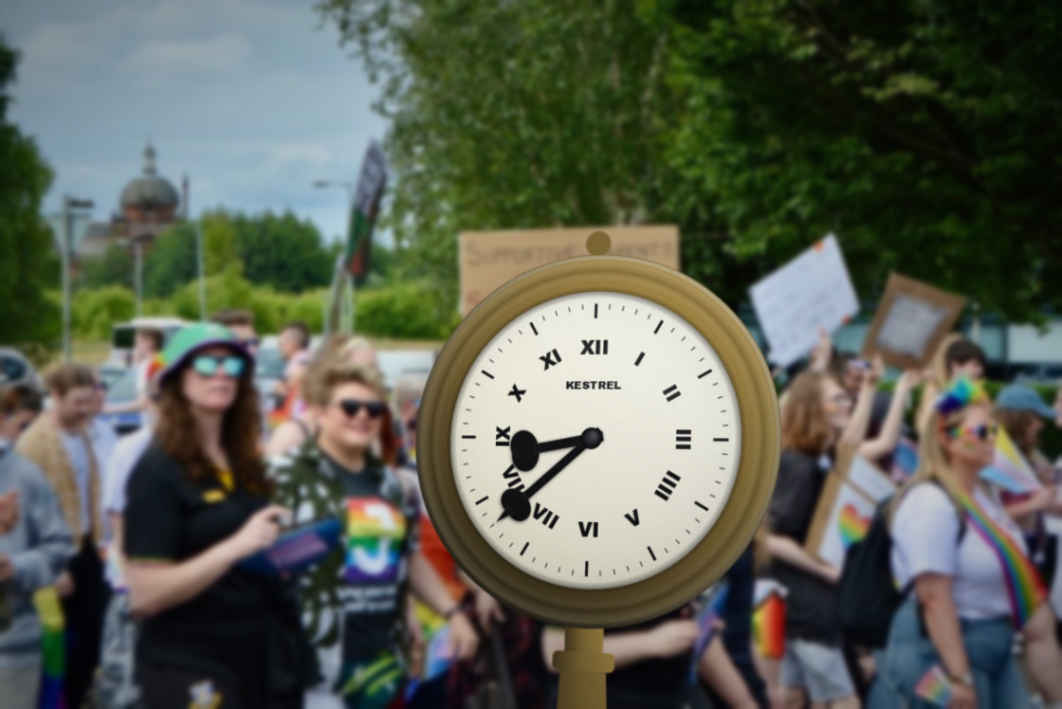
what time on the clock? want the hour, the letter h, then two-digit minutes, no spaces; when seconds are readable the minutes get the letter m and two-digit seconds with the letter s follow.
8h38
